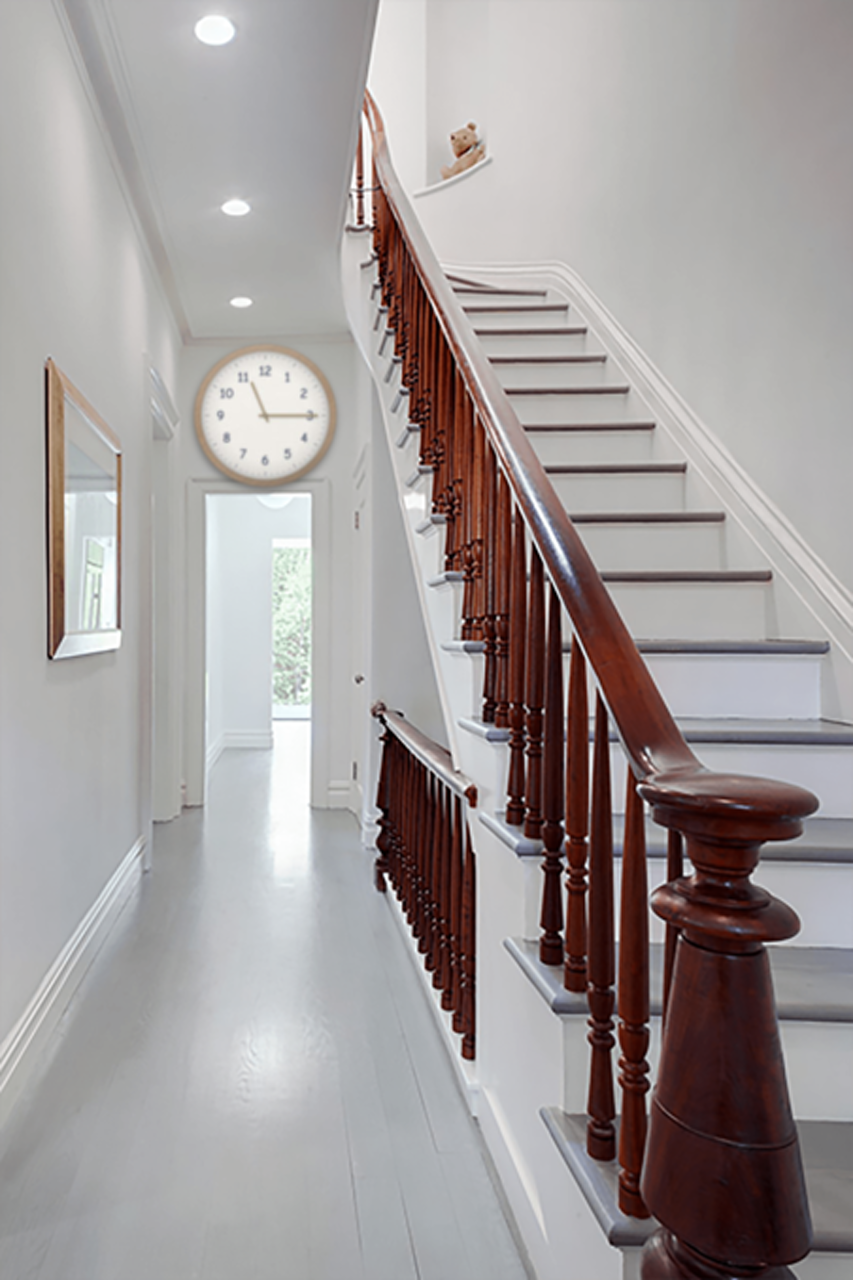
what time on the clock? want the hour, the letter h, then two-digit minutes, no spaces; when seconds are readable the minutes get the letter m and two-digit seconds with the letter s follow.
11h15
